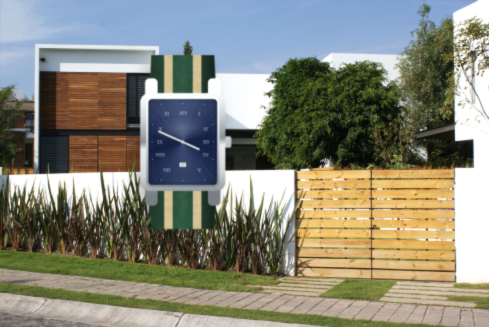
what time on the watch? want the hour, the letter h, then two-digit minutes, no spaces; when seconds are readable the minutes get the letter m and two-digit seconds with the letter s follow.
3h49
